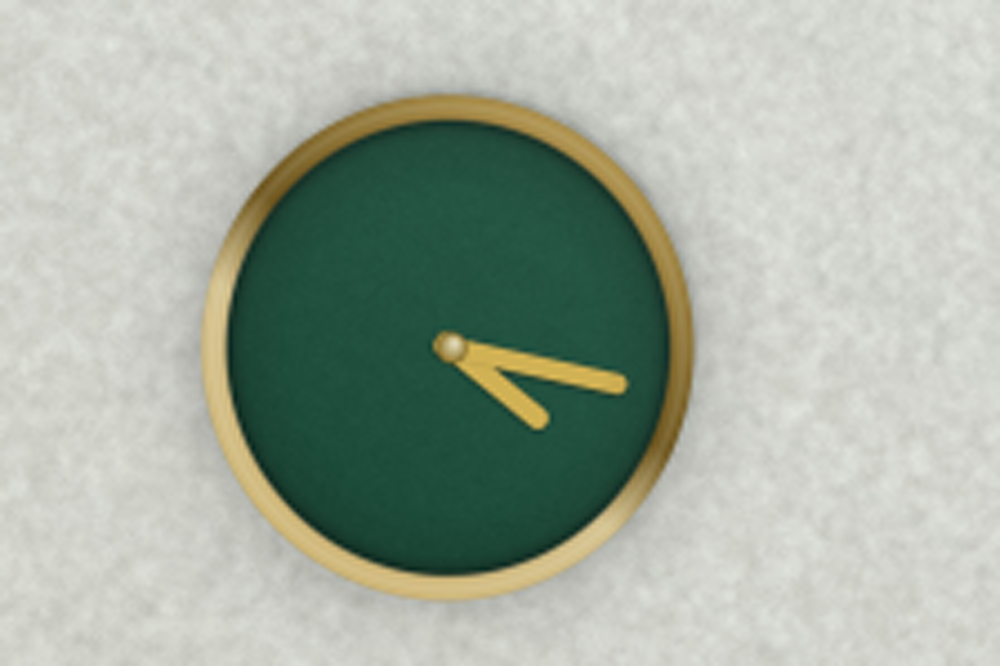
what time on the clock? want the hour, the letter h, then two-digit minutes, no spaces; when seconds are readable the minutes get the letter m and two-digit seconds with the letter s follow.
4h17
